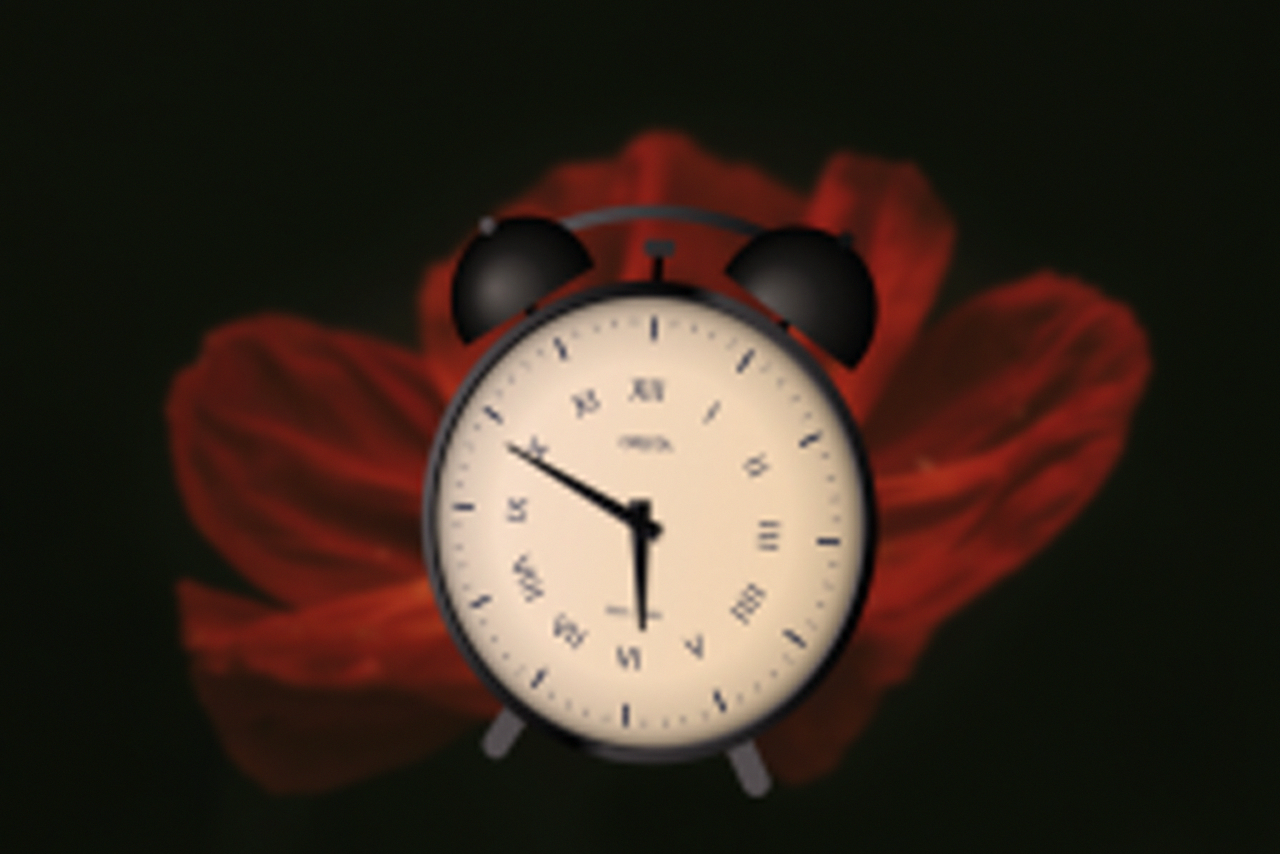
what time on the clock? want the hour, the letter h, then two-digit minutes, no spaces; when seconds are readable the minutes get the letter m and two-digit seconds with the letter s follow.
5h49
